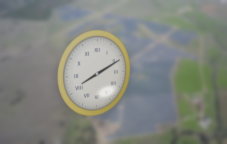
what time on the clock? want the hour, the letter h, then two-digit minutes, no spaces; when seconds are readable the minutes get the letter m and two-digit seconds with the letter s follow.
8h11
